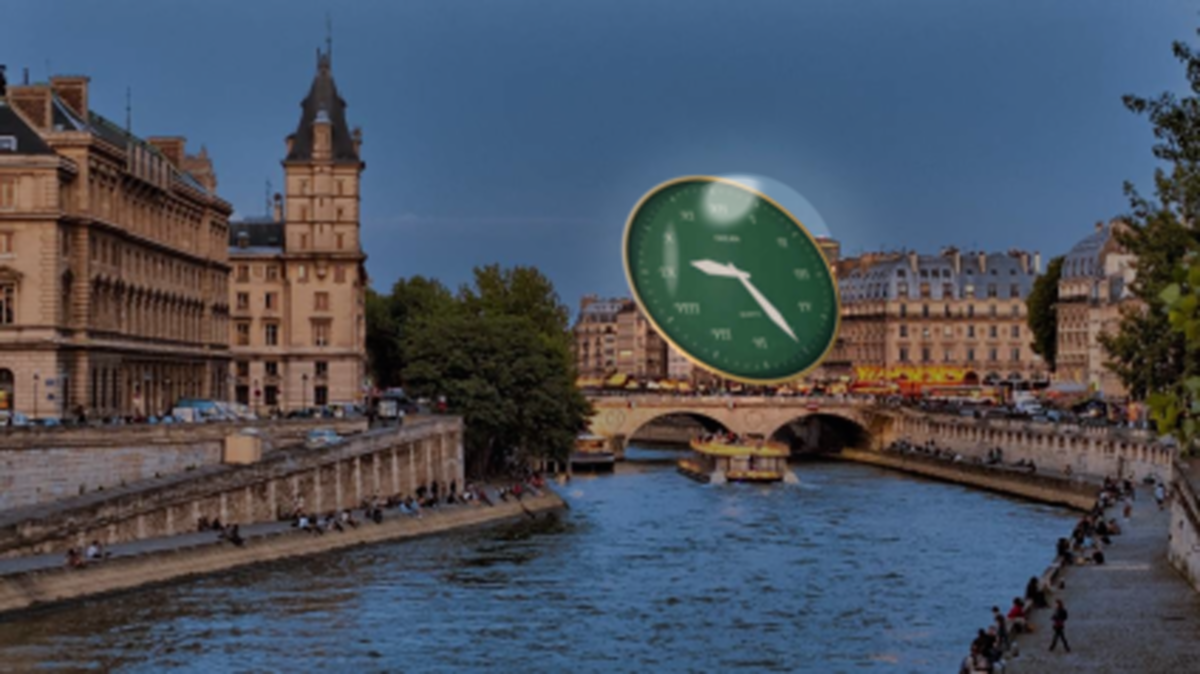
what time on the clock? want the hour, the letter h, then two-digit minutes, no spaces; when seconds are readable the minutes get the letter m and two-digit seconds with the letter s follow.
9h25
